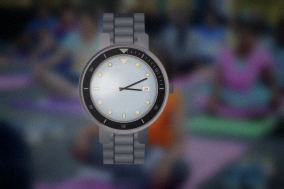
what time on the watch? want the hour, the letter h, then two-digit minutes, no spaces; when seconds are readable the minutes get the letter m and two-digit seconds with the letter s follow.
3h11
